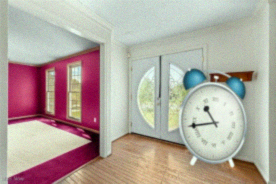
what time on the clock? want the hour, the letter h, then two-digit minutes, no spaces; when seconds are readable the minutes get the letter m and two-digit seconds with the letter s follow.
10h43
